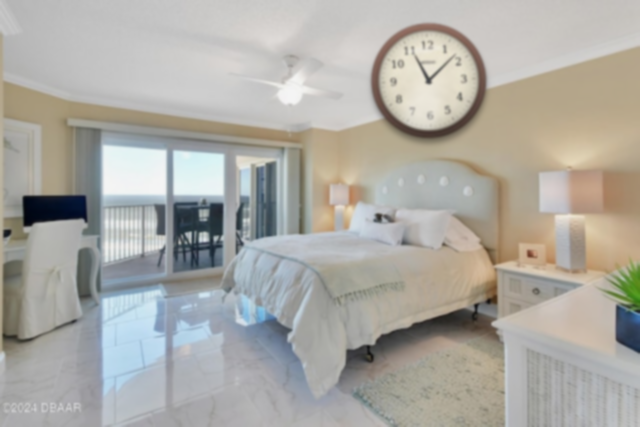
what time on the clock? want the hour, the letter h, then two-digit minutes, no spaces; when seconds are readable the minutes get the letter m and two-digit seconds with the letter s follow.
11h08
